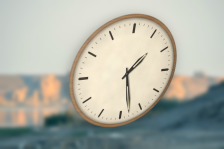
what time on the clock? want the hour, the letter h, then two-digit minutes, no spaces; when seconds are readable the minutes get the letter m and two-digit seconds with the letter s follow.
1h28
